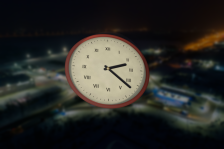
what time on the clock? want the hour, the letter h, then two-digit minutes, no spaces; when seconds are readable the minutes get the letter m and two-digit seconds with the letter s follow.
2h22
